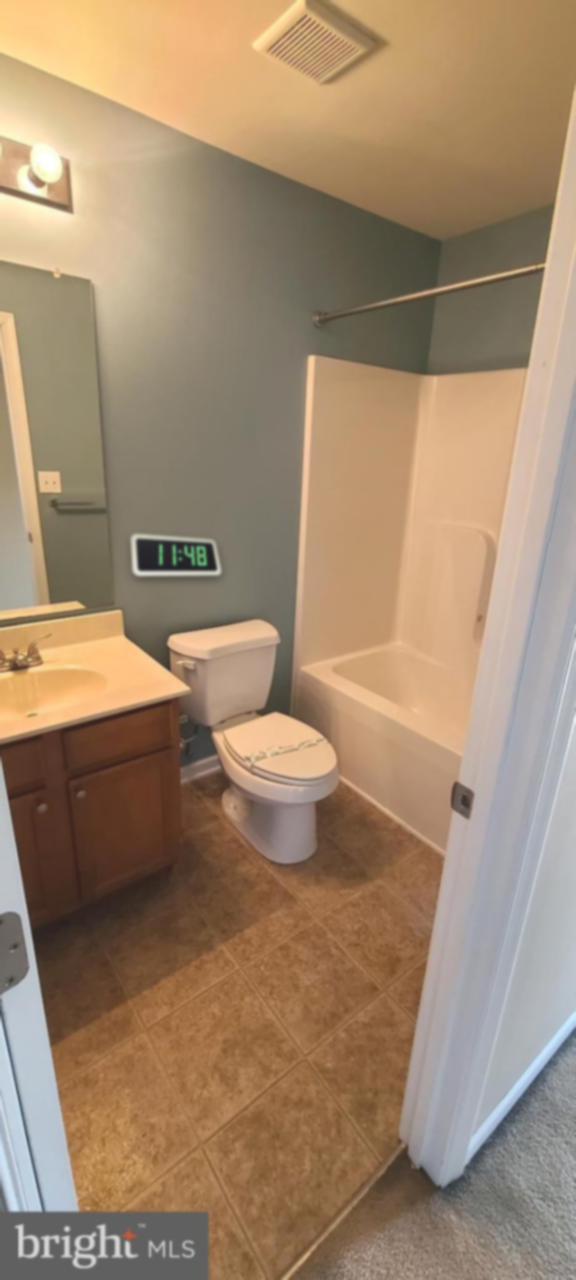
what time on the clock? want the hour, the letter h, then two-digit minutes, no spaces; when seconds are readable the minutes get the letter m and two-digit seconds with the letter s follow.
11h48
